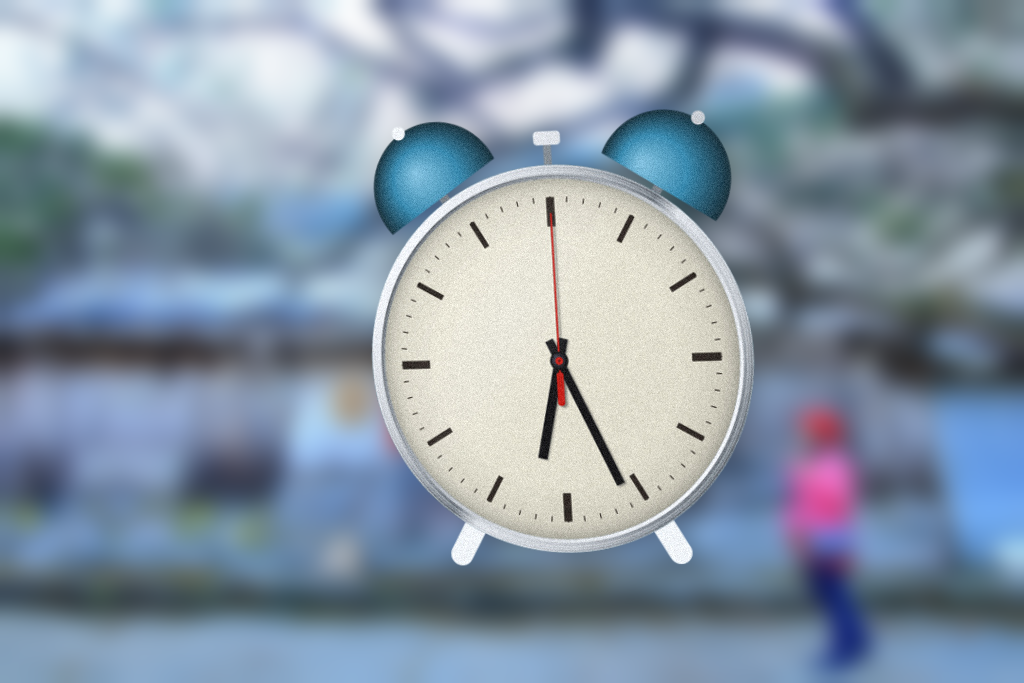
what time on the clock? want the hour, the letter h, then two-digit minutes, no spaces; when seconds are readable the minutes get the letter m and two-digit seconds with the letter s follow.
6h26m00s
